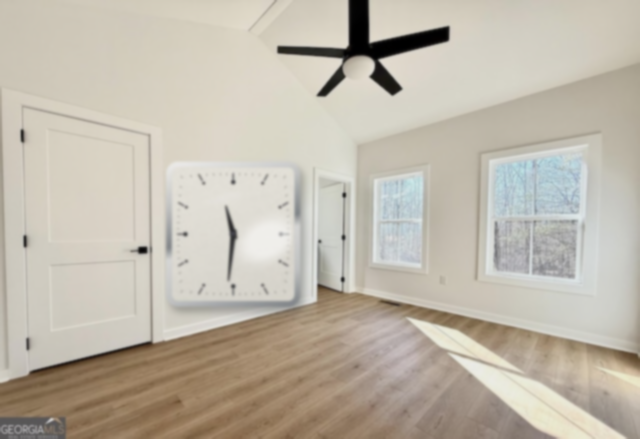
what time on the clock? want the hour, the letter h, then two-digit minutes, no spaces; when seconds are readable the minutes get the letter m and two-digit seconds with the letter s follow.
11h31
